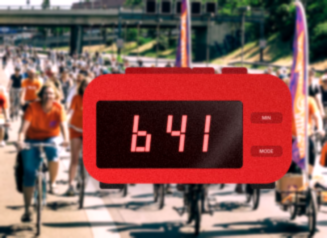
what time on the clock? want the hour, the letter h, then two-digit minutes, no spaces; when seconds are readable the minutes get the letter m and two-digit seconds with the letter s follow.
6h41
